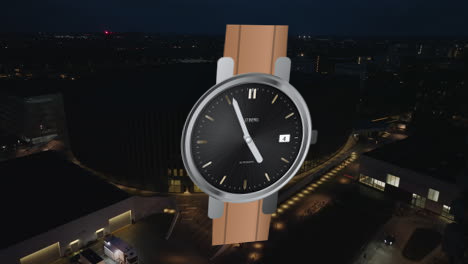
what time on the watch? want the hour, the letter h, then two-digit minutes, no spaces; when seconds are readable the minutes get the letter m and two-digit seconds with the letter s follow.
4h56
